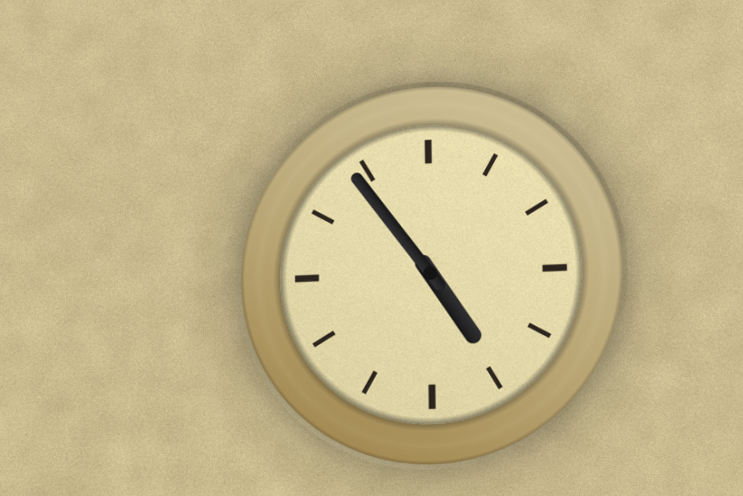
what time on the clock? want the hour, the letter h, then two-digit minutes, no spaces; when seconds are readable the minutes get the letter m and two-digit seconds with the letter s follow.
4h54
